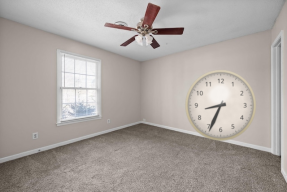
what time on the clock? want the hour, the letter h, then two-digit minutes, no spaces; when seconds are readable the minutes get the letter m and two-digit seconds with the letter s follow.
8h34
